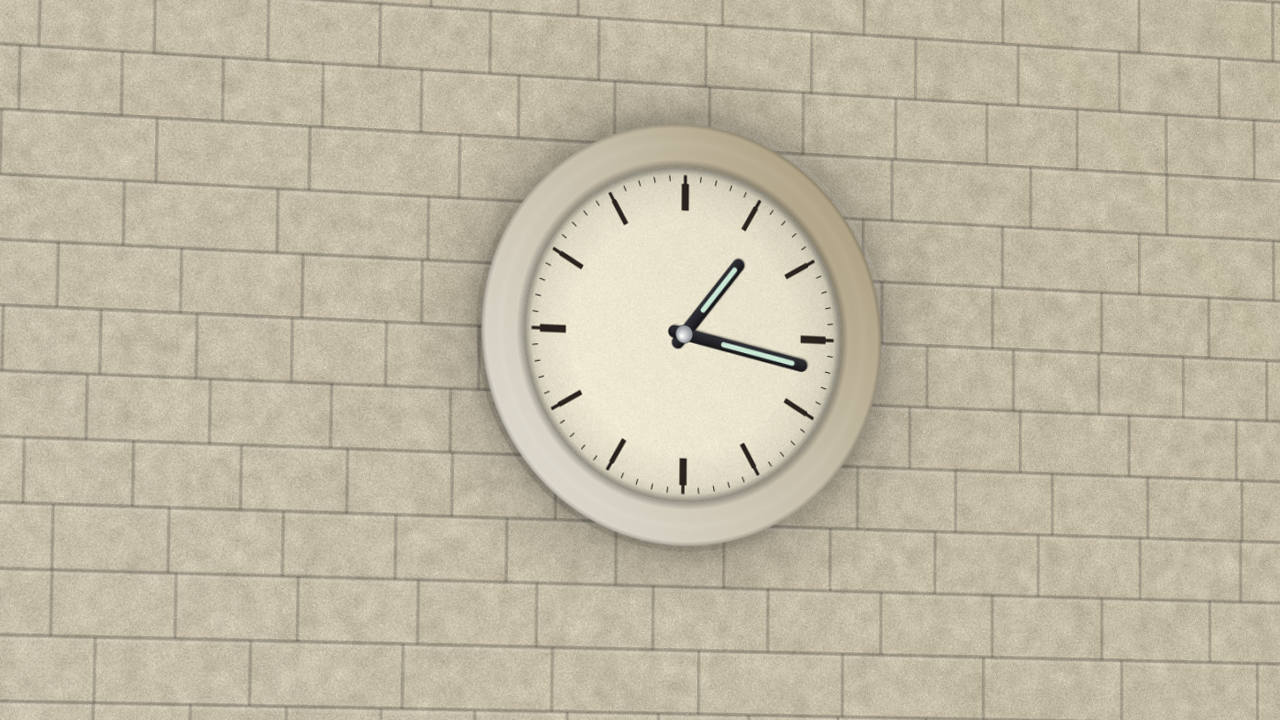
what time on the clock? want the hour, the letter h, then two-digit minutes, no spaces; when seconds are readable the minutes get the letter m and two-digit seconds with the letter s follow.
1h17
